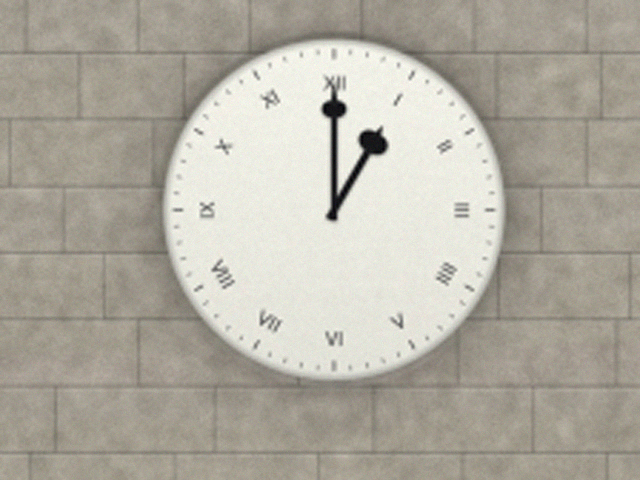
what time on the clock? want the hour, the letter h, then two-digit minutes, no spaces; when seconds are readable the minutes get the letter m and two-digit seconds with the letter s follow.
1h00
